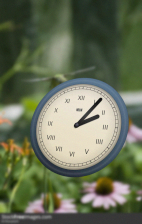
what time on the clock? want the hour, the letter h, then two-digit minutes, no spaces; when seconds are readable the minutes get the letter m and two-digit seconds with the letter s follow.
2h06
